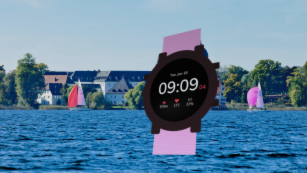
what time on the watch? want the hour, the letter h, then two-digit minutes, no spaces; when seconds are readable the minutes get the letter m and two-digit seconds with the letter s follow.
9h09
